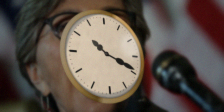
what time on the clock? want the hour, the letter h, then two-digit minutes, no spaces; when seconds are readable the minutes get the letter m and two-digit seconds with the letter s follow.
10h19
